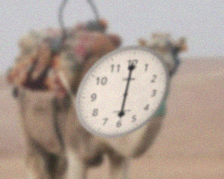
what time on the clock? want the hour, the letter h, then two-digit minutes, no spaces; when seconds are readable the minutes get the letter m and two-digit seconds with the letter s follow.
6h00
